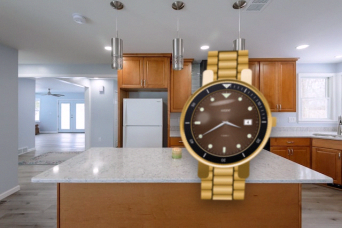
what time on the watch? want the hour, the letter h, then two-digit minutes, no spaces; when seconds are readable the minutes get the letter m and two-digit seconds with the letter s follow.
3h40
